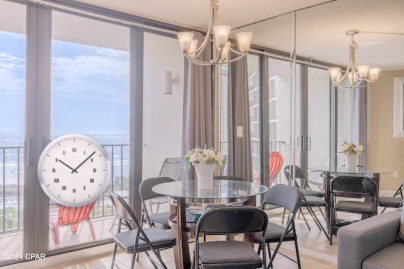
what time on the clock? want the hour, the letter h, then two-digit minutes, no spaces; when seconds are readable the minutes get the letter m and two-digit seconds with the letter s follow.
10h08
